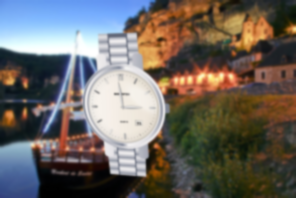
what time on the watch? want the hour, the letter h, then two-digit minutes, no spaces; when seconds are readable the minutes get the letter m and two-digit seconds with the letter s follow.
2h59
